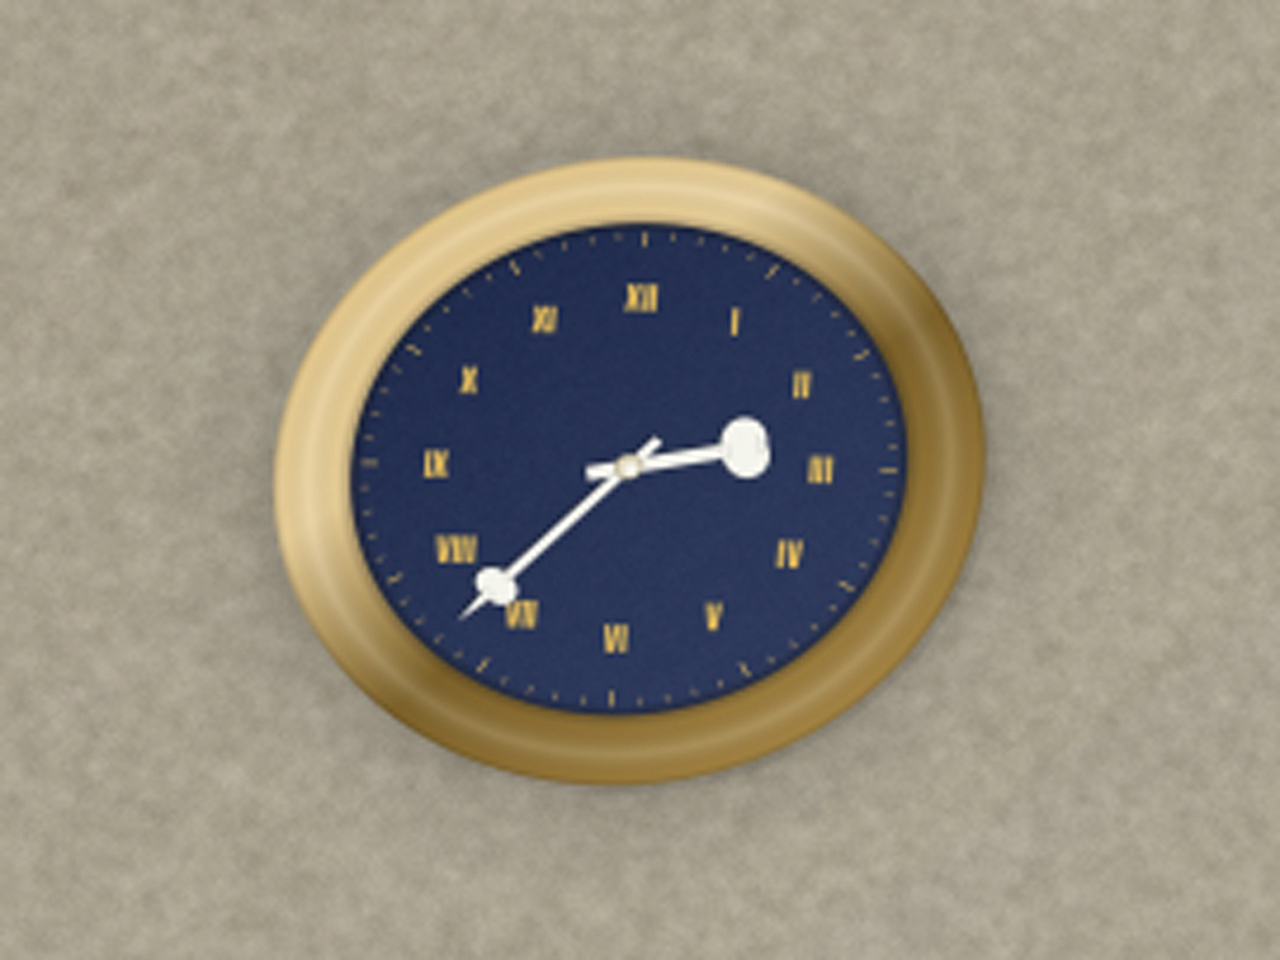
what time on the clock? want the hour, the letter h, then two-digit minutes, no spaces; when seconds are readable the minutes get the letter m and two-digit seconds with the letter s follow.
2h37
